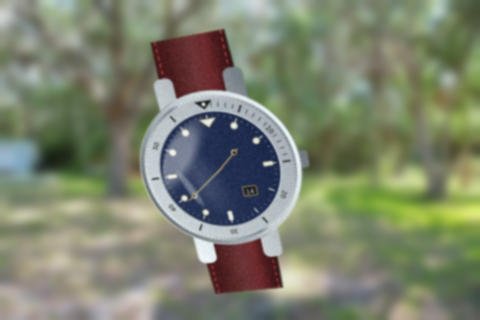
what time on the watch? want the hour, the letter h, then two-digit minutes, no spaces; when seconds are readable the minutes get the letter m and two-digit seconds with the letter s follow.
1h39
